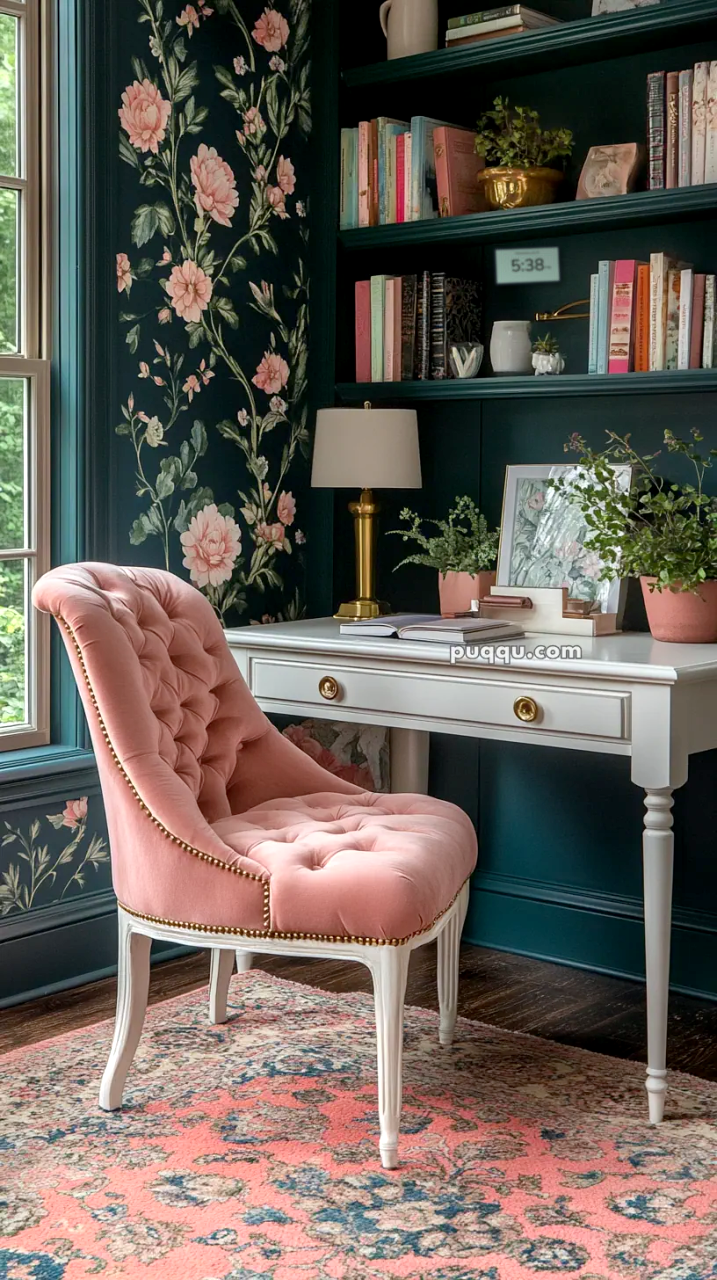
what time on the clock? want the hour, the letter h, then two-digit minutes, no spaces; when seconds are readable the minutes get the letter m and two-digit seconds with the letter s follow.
5h38
